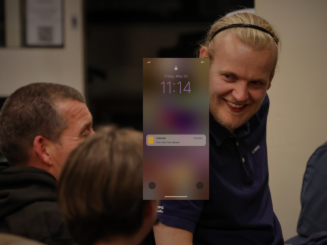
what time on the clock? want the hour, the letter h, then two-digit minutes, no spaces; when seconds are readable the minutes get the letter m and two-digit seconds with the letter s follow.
11h14
